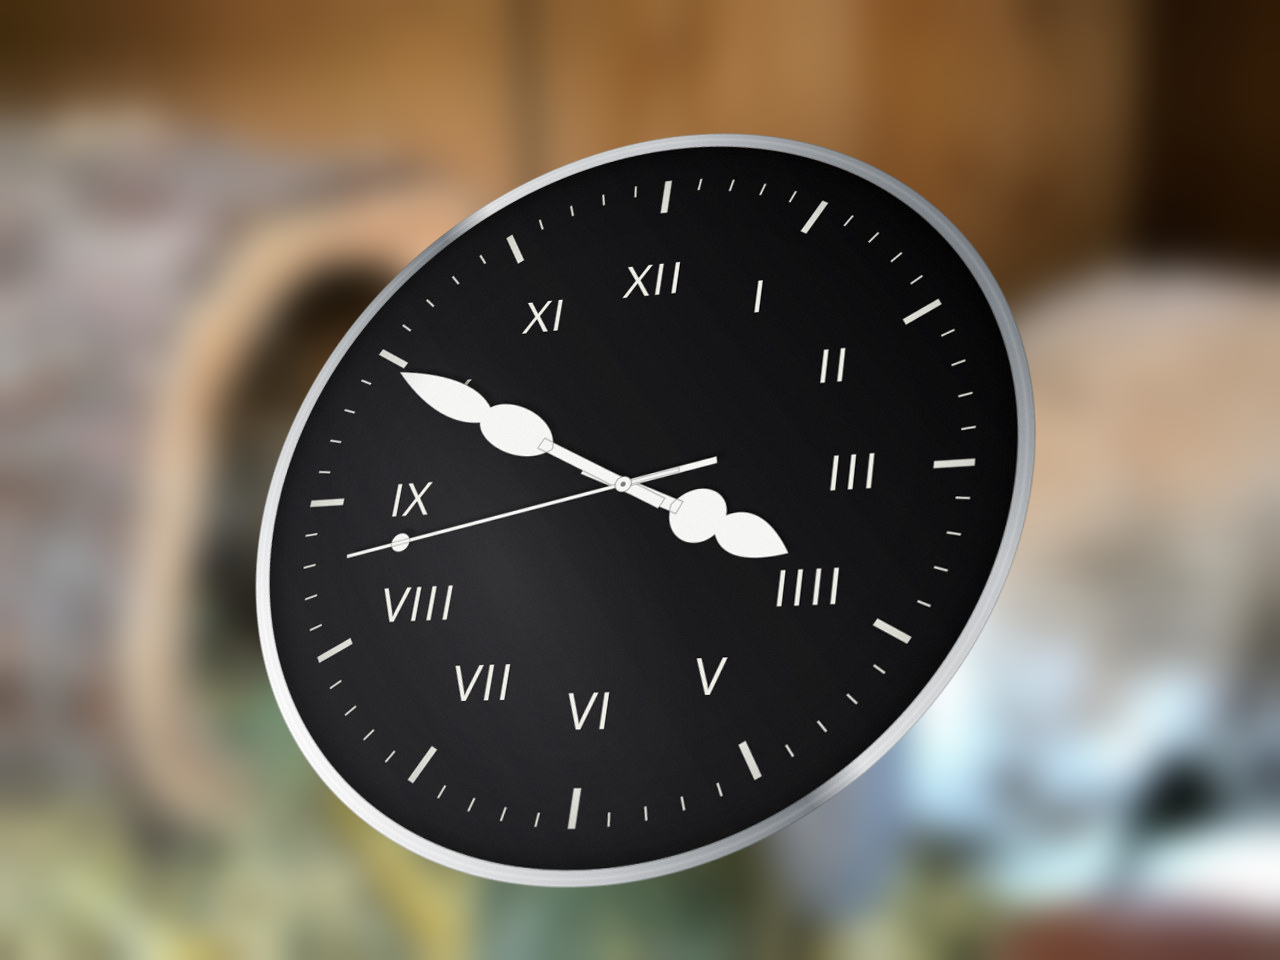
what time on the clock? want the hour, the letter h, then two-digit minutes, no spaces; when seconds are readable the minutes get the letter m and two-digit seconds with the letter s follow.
3h49m43s
